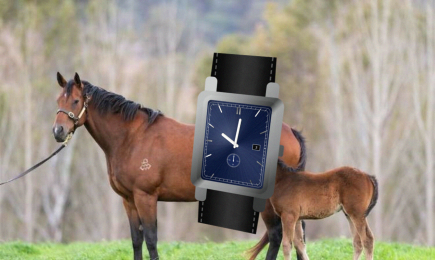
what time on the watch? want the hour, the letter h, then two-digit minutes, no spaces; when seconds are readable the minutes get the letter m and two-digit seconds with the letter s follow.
10h01
